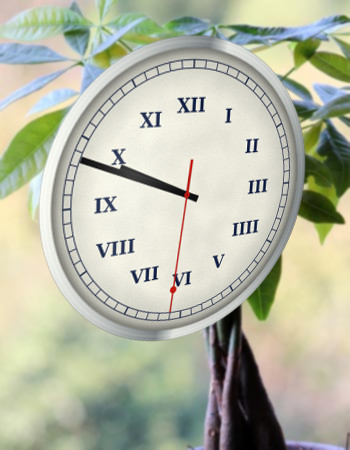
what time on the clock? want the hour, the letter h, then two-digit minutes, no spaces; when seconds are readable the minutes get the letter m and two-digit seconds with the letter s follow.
9h48m31s
